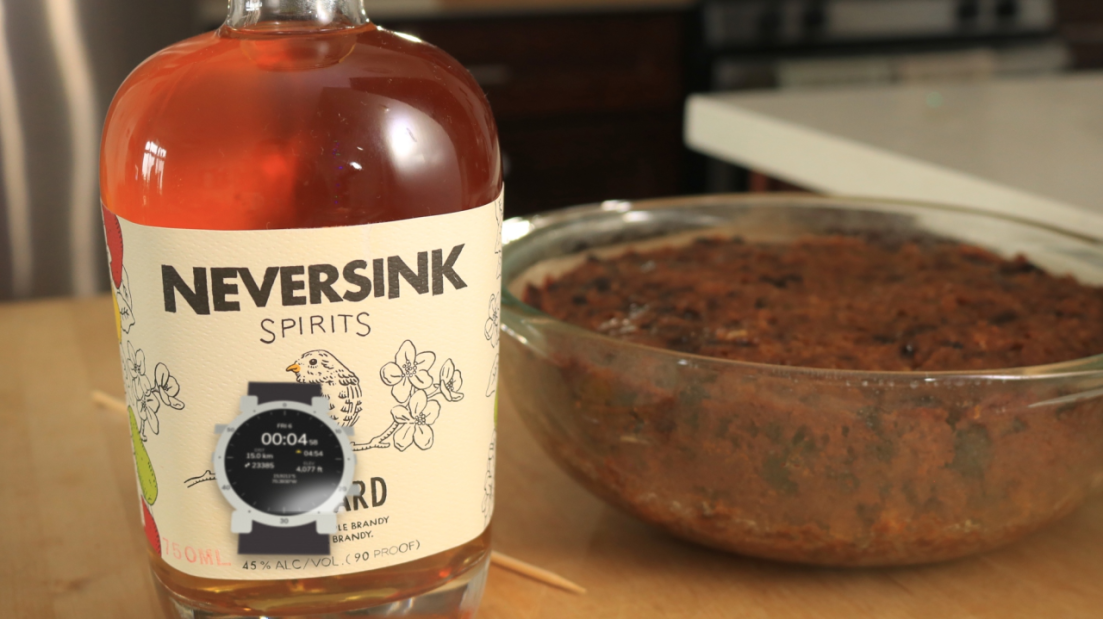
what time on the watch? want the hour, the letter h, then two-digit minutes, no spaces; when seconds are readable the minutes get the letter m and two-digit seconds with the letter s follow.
0h04
